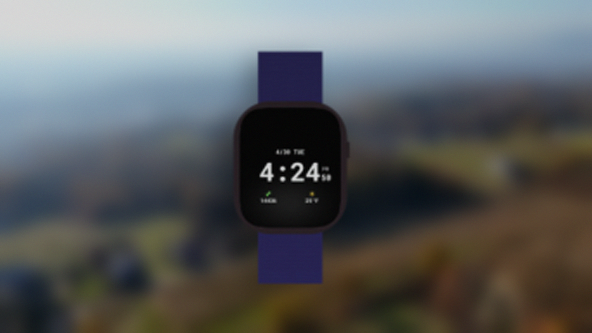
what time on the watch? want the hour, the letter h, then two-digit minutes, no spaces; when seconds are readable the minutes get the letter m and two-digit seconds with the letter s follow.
4h24
